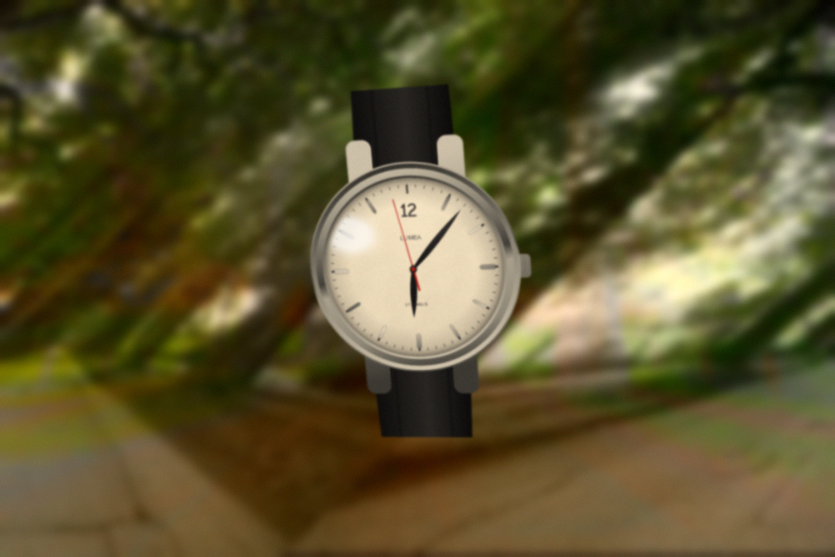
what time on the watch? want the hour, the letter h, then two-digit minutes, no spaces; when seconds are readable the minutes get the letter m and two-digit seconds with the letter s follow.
6h06m58s
